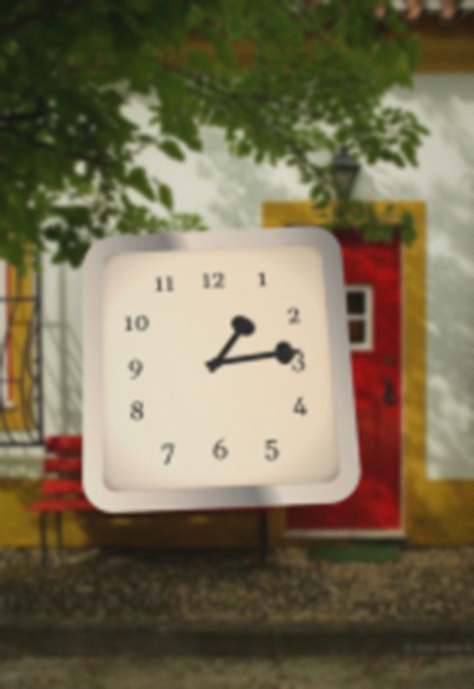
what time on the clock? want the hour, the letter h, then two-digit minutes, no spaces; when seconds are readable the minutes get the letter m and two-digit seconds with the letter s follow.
1h14
